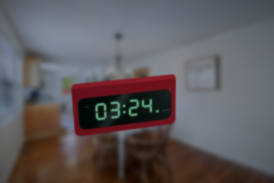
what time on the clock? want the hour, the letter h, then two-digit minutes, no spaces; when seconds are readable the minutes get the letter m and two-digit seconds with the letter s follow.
3h24
